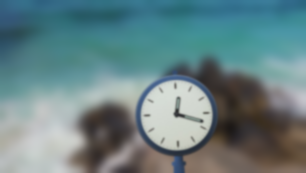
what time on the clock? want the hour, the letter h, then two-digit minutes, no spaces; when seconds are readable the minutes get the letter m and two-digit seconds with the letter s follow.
12h18
